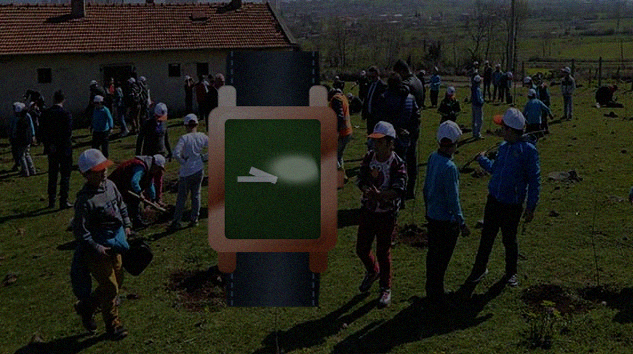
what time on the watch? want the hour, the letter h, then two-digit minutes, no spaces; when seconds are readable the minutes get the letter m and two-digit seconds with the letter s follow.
9h45
